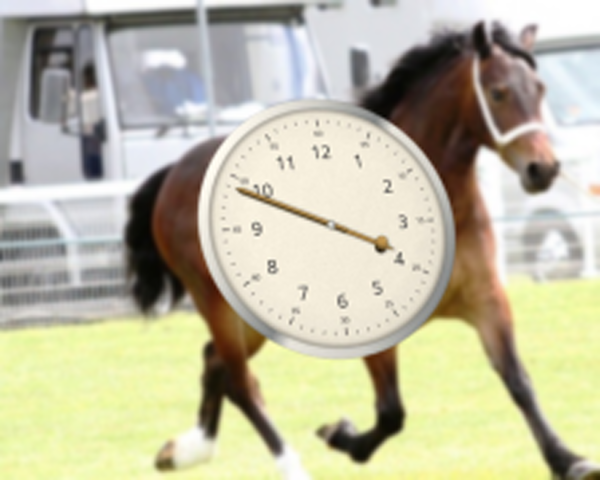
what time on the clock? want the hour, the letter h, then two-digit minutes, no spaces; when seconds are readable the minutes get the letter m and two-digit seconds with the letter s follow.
3h49
